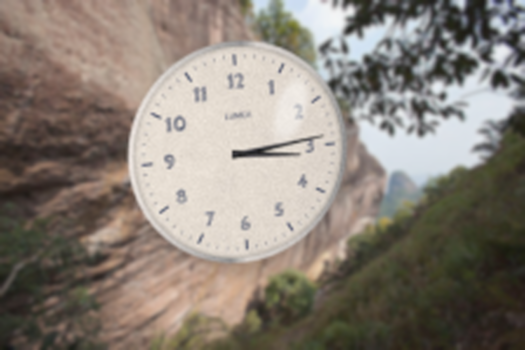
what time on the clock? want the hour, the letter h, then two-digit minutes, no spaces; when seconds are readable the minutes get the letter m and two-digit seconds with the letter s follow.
3h14
